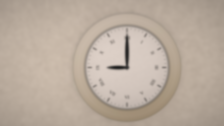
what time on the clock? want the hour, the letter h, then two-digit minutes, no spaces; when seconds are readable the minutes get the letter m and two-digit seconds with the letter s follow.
9h00
